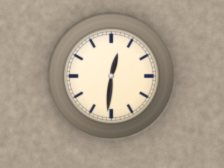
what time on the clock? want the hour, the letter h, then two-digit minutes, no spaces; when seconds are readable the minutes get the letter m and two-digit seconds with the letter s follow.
12h31
